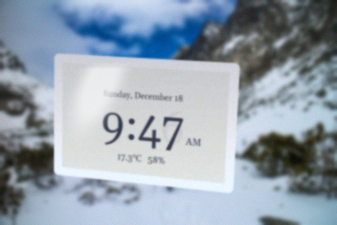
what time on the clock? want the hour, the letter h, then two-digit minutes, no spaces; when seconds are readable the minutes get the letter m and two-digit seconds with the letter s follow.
9h47
